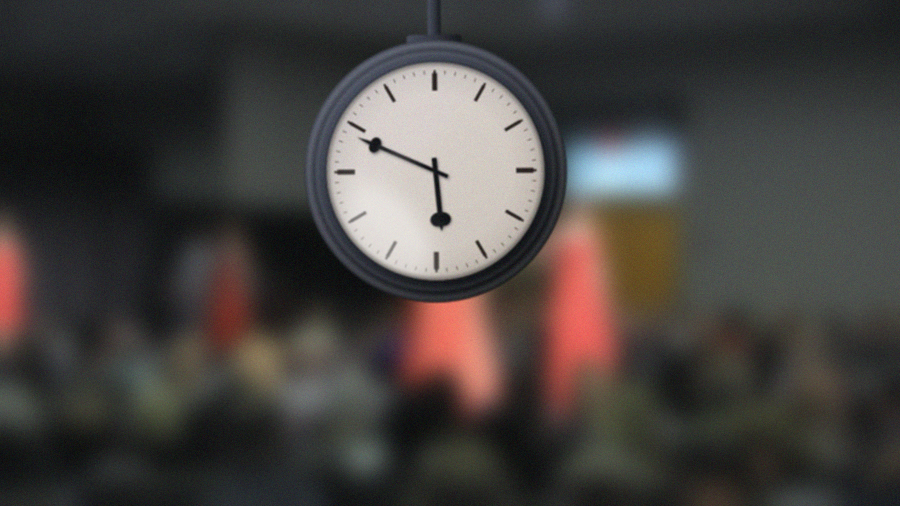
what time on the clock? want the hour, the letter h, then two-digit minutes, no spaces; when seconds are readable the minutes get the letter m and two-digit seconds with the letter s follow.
5h49
